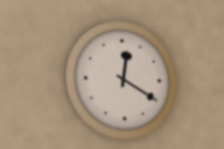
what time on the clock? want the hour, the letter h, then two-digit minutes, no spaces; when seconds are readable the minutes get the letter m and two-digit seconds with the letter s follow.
12h20
